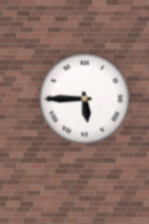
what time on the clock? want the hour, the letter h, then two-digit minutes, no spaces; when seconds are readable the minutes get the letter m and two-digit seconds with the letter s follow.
5h45
